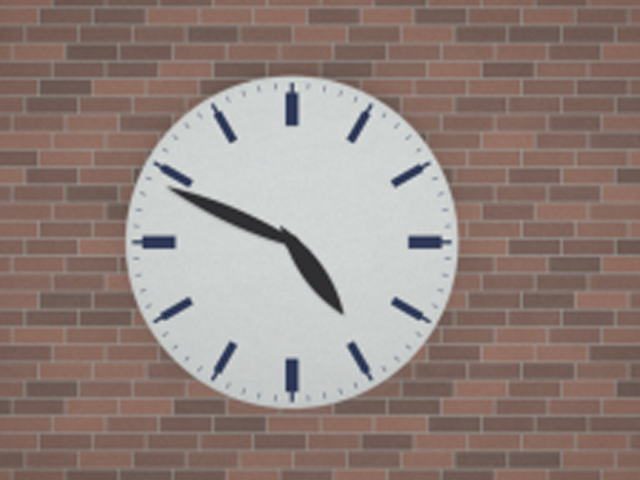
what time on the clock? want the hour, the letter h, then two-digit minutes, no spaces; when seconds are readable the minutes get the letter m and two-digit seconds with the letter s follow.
4h49
